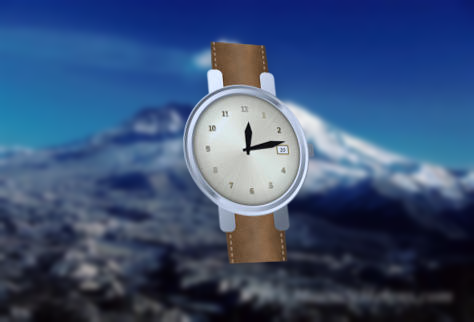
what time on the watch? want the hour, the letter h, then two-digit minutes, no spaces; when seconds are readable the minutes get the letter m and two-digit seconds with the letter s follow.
12h13
